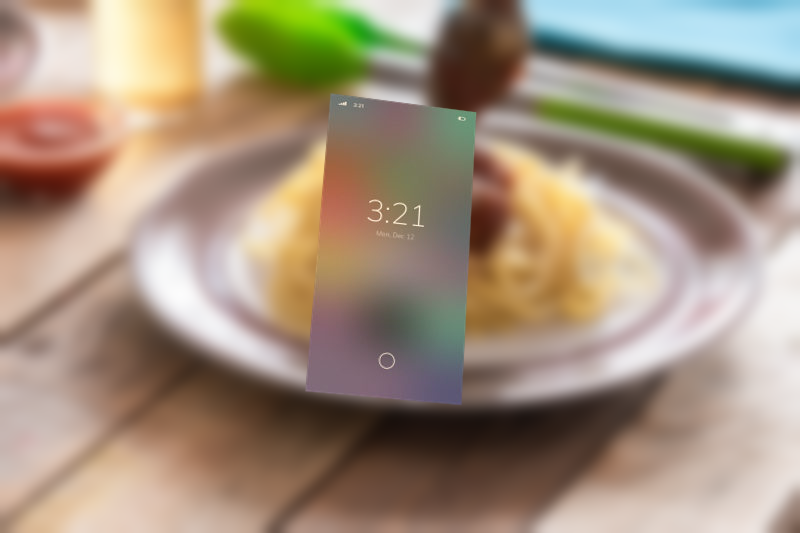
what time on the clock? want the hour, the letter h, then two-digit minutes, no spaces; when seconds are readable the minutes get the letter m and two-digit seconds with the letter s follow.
3h21
